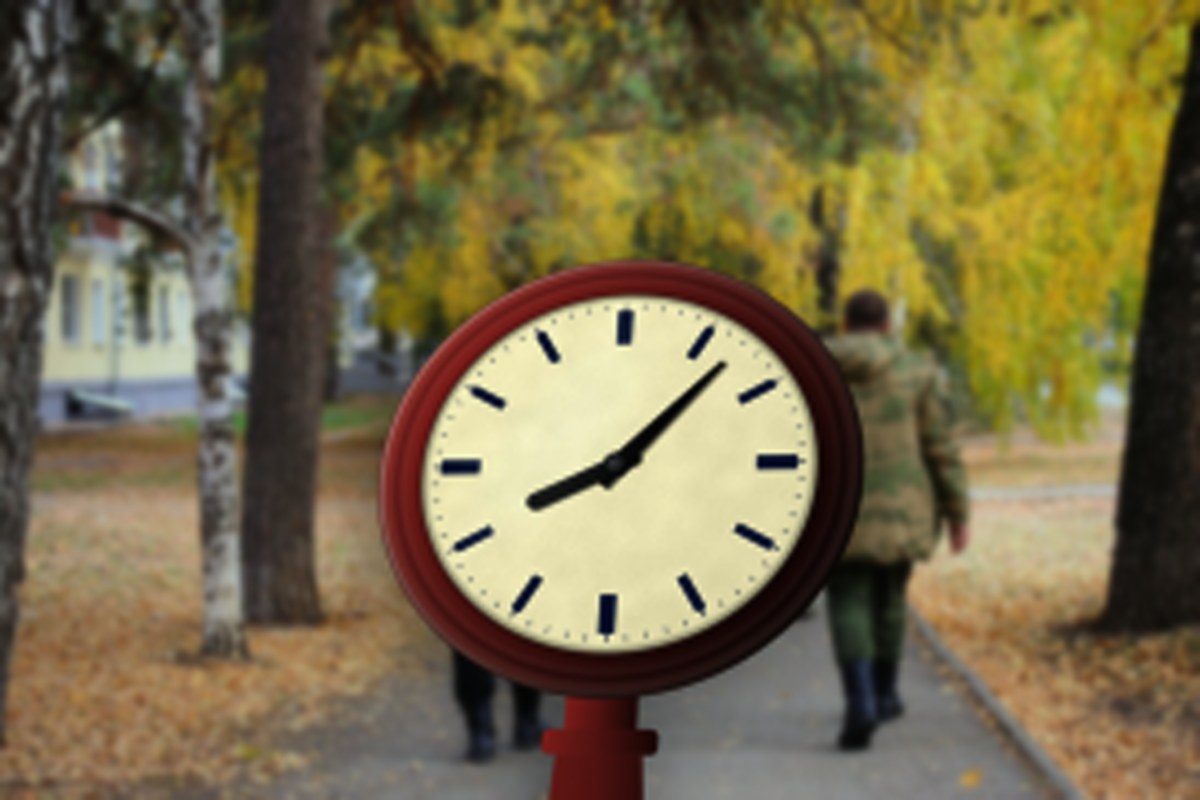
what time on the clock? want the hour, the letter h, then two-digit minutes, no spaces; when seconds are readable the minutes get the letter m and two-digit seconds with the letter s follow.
8h07
